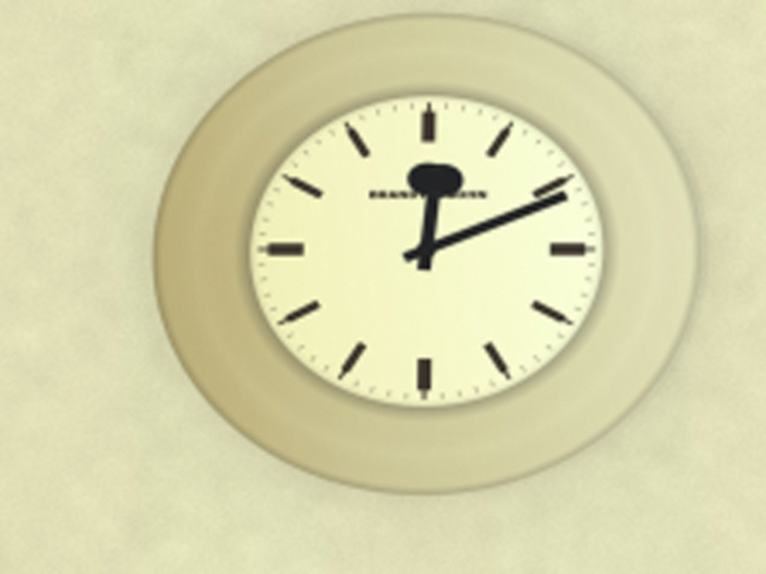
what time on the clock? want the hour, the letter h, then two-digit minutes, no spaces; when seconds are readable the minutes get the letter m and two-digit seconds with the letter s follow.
12h11
